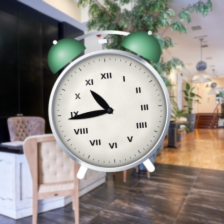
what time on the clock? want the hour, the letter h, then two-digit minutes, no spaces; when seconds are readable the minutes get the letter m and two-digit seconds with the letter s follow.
10h44
